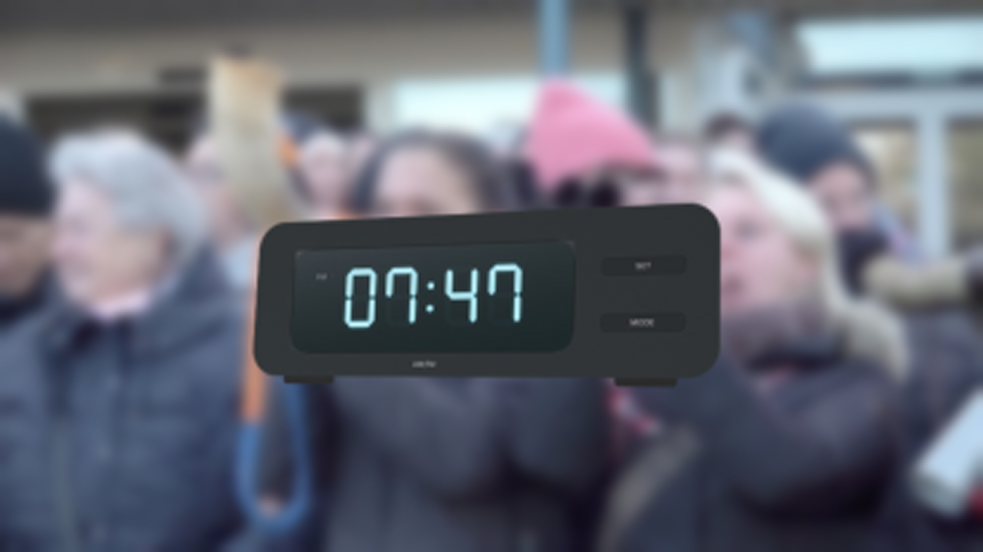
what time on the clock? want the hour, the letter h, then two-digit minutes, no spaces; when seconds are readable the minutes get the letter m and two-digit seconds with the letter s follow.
7h47
